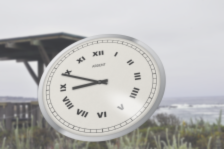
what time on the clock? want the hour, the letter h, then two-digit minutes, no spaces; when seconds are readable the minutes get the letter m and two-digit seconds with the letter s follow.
8h49
